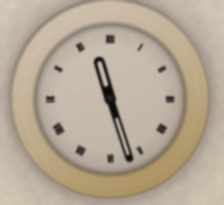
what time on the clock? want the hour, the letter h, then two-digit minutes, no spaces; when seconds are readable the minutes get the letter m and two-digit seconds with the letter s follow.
11h27
